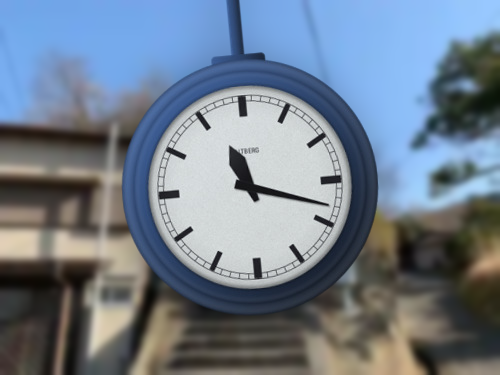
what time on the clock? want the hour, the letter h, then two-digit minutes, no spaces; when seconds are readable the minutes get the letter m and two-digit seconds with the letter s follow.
11h18
